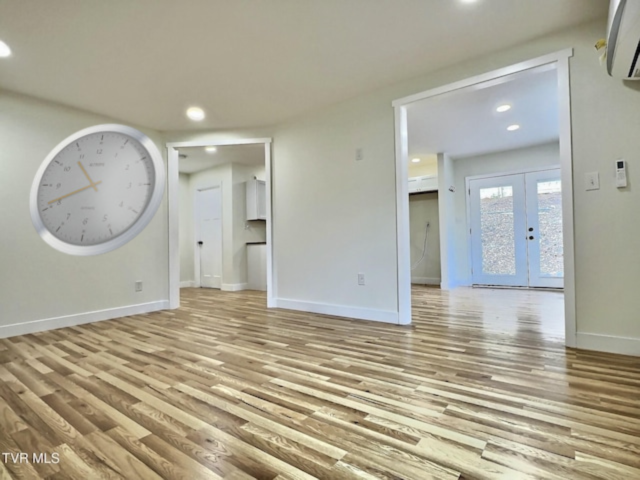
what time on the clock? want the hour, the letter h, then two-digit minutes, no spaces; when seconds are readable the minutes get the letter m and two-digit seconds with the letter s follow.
10h41
